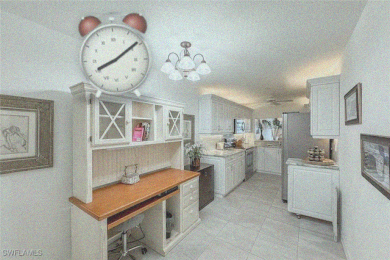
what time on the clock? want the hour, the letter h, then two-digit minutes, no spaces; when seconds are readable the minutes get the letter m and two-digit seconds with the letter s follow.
8h09
